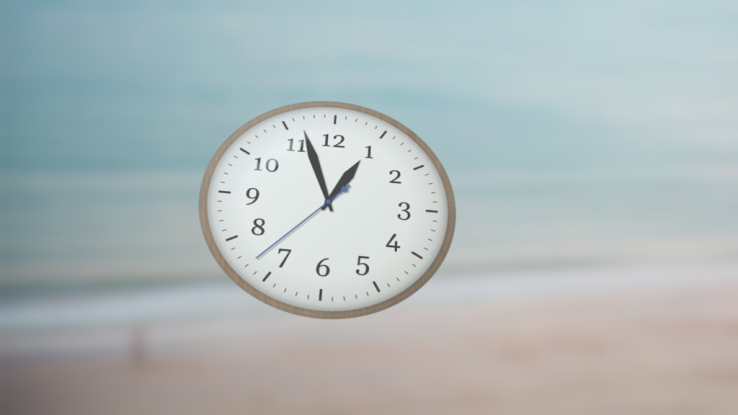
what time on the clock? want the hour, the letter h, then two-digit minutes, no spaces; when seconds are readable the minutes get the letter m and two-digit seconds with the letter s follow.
12h56m37s
